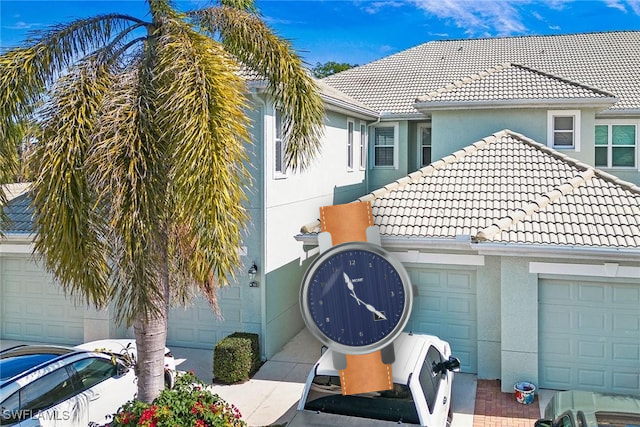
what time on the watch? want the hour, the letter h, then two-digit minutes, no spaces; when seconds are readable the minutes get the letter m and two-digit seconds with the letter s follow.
11h22
